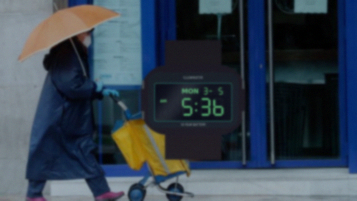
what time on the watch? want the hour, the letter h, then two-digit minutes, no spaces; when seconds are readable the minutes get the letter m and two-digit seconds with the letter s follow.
5h36
